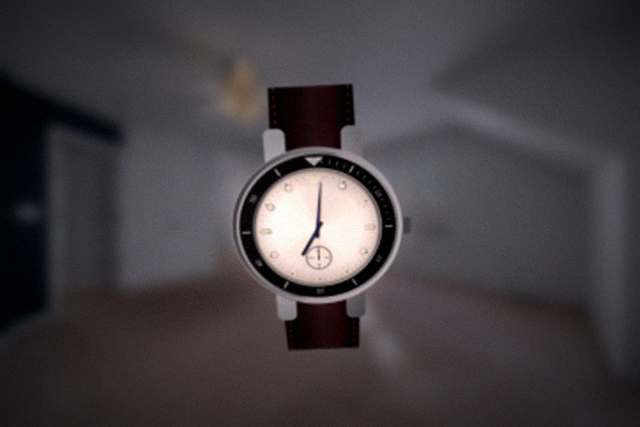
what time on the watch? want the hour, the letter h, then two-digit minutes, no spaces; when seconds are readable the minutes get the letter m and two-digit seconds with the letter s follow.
7h01
